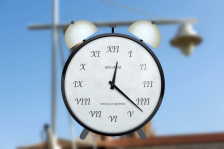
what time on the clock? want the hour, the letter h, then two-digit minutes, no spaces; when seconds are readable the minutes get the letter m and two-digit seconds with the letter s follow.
12h22
